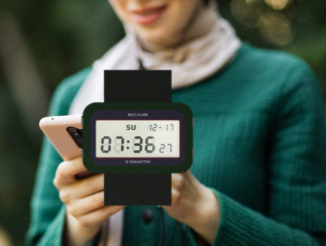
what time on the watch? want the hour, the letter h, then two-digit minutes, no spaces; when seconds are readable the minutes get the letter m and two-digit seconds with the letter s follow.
7h36m27s
